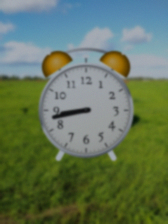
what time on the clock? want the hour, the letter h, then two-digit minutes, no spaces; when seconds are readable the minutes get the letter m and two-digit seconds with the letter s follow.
8h43
